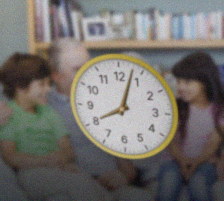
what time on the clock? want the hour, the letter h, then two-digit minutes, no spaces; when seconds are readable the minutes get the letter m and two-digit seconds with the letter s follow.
8h03
